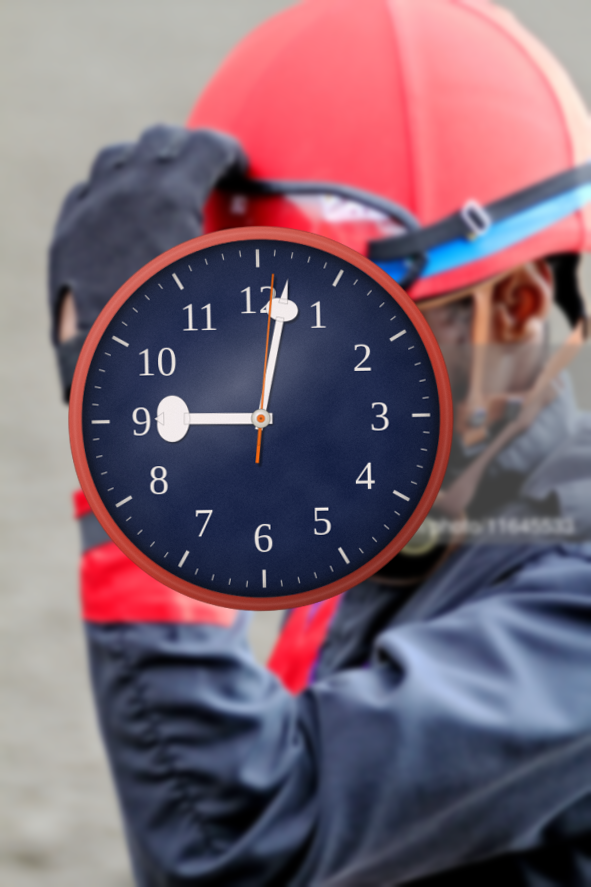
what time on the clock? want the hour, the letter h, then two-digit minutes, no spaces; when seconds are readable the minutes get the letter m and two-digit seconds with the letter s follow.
9h02m01s
